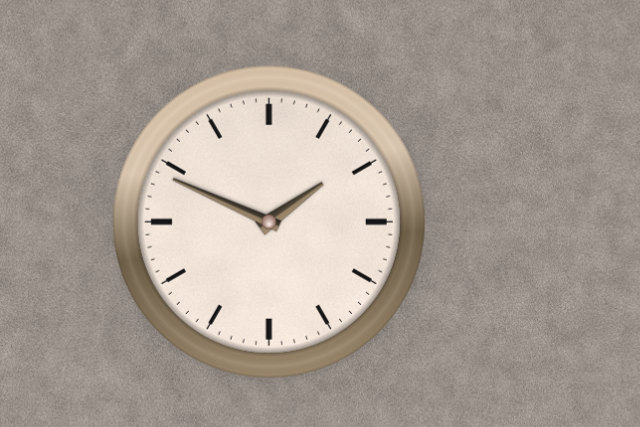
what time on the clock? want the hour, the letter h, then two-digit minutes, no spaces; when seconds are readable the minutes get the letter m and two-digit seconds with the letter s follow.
1h49
